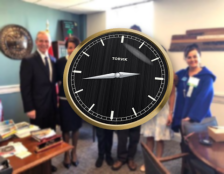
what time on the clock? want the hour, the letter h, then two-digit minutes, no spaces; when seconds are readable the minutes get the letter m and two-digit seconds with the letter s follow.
2h43
